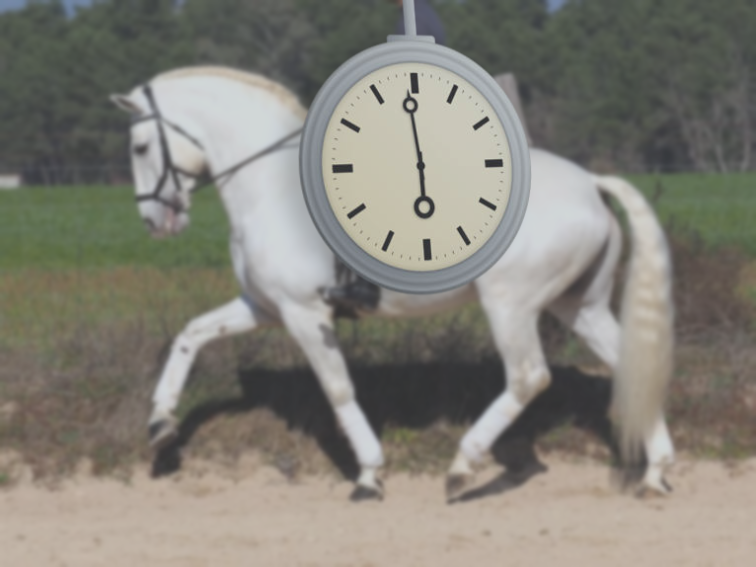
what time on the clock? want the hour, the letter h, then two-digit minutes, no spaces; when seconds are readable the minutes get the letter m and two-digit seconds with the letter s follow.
5h59
